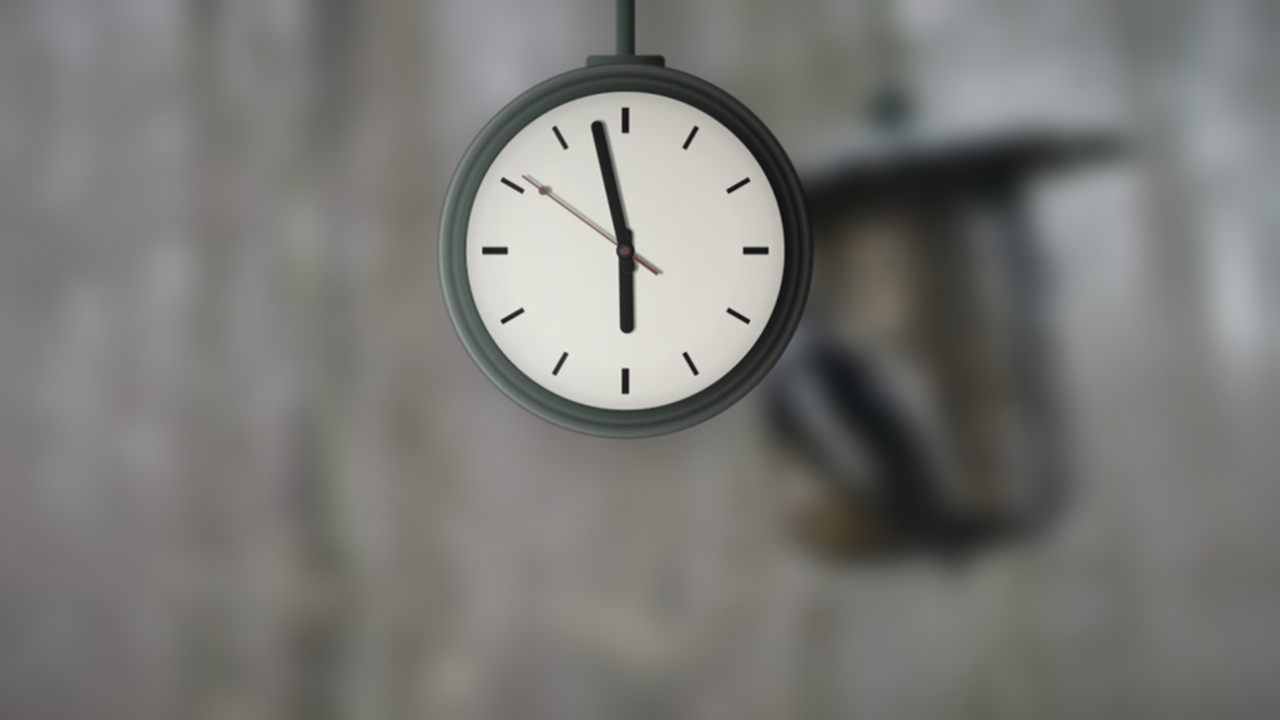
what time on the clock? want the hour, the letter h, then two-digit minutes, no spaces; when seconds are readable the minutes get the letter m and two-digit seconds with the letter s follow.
5h57m51s
